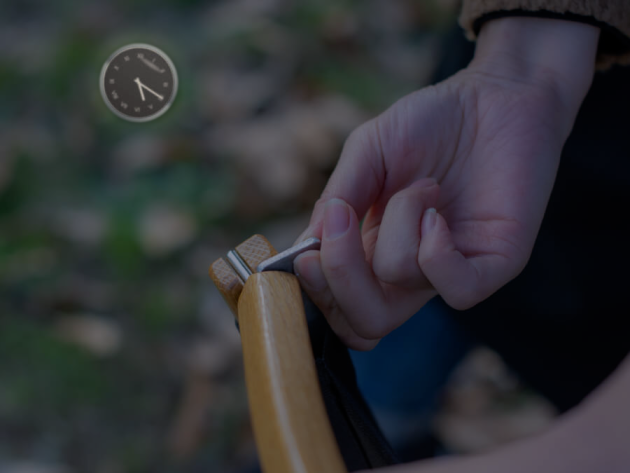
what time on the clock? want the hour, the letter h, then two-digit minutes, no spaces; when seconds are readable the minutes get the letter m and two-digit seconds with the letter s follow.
5h20
